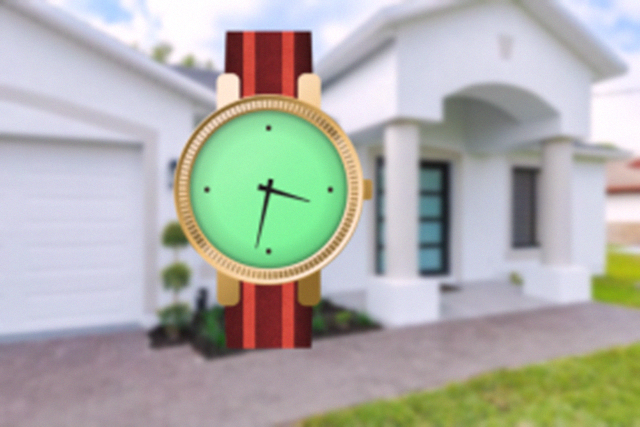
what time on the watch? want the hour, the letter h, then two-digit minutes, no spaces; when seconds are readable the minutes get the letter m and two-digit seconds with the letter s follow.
3h32
